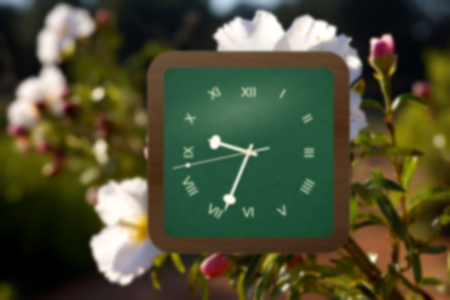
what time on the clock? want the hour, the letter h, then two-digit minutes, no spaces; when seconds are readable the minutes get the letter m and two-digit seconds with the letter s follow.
9h33m43s
